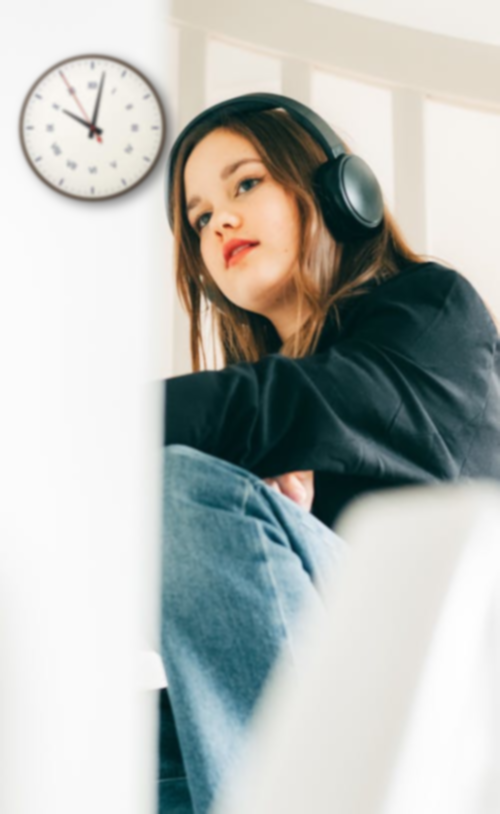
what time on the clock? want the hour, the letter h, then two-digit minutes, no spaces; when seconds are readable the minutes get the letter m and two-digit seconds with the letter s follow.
10h01m55s
